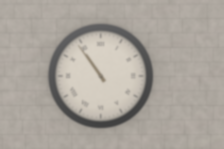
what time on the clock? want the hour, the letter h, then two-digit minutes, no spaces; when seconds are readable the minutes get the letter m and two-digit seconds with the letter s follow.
10h54
